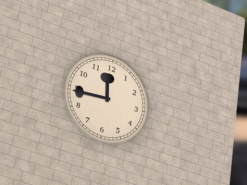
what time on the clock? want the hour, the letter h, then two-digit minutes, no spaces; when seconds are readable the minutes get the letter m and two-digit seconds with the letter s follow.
11h44
